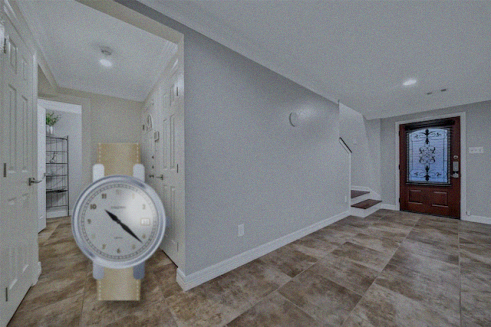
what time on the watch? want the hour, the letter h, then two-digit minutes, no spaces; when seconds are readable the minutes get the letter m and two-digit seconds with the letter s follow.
10h22
